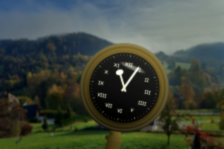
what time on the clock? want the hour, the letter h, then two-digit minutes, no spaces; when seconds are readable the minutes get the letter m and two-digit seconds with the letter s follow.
11h04
